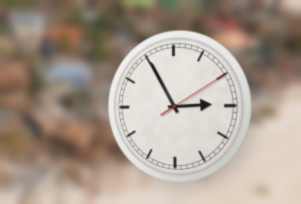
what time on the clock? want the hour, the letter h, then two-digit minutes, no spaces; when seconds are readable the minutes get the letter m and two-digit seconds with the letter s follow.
2h55m10s
